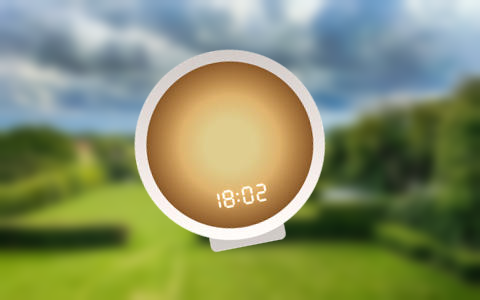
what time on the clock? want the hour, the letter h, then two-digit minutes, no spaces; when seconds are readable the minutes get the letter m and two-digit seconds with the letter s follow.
18h02
